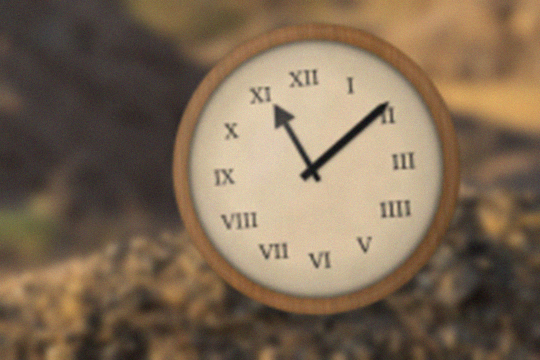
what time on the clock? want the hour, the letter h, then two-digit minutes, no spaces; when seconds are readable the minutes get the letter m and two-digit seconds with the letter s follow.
11h09
